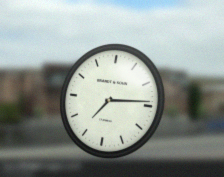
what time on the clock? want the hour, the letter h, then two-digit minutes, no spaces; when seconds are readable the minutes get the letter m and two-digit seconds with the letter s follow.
7h14
